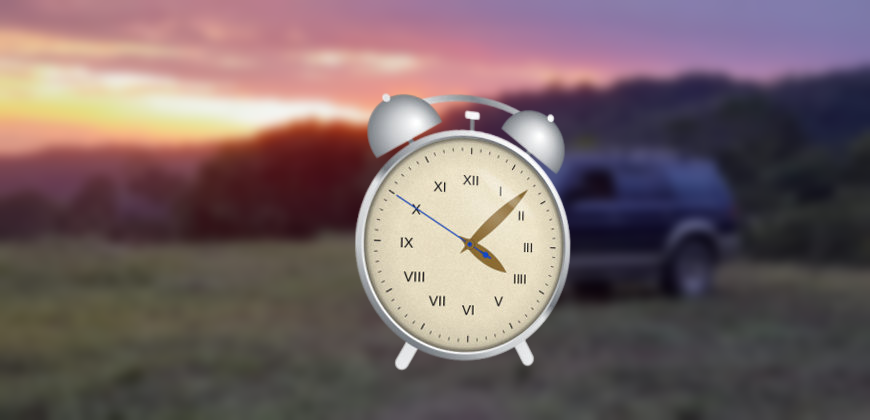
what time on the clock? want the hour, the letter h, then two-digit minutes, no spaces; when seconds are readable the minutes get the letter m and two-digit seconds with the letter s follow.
4h07m50s
